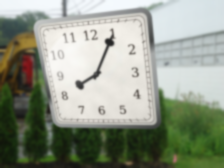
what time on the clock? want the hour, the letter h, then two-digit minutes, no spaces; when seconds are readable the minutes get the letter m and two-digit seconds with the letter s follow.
8h05
